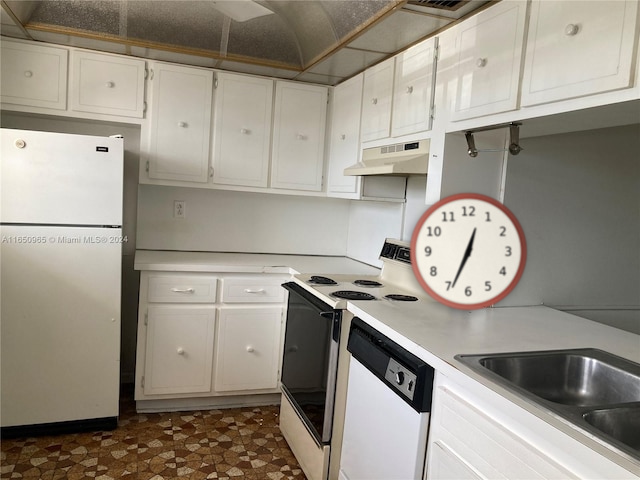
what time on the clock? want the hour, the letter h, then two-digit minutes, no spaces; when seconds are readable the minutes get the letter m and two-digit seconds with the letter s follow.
12h34
